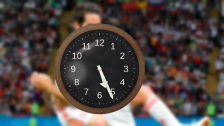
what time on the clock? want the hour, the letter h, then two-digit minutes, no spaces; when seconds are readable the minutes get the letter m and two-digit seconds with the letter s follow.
5h26
